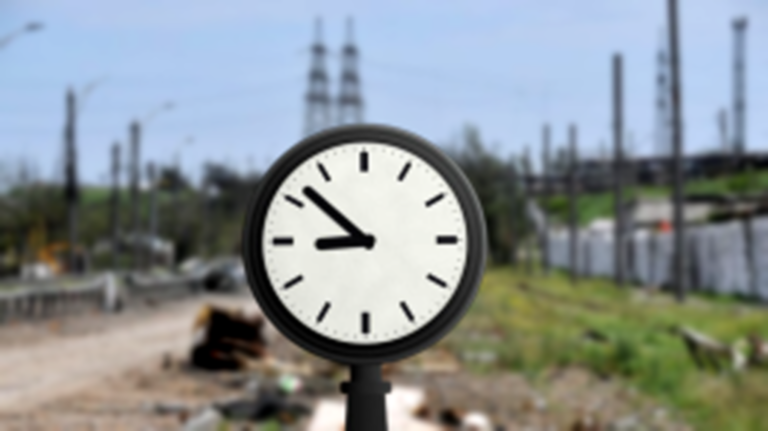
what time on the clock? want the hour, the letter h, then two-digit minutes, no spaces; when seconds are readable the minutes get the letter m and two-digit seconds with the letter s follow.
8h52
